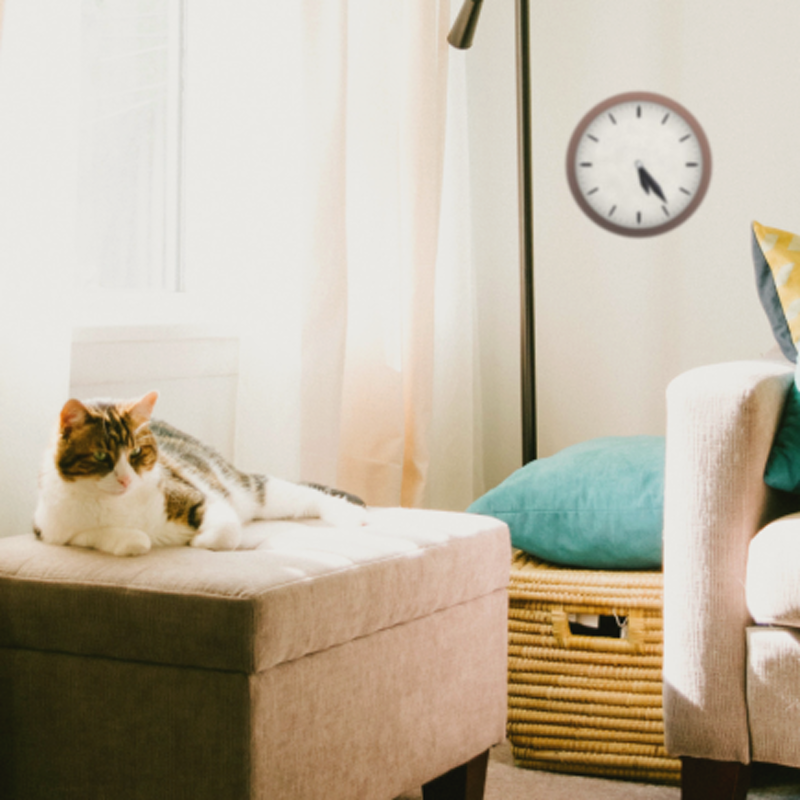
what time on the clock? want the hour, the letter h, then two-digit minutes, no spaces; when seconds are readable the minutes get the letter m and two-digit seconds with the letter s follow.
5h24
